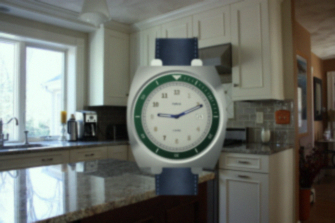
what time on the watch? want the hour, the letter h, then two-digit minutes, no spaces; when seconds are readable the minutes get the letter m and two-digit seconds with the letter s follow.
9h11
